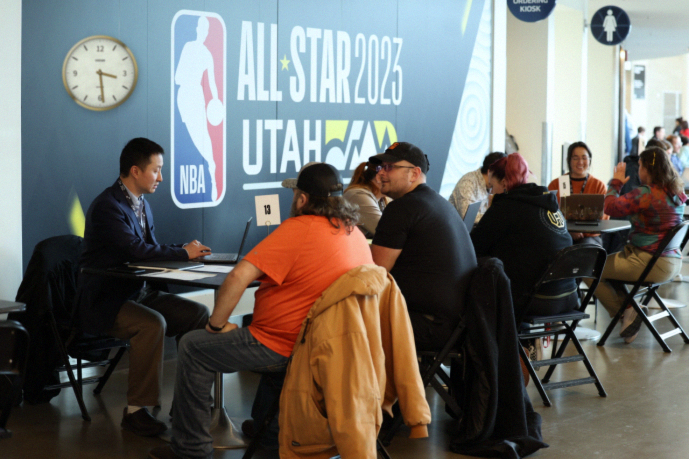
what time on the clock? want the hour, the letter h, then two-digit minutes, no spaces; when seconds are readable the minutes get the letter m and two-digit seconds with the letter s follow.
3h29
